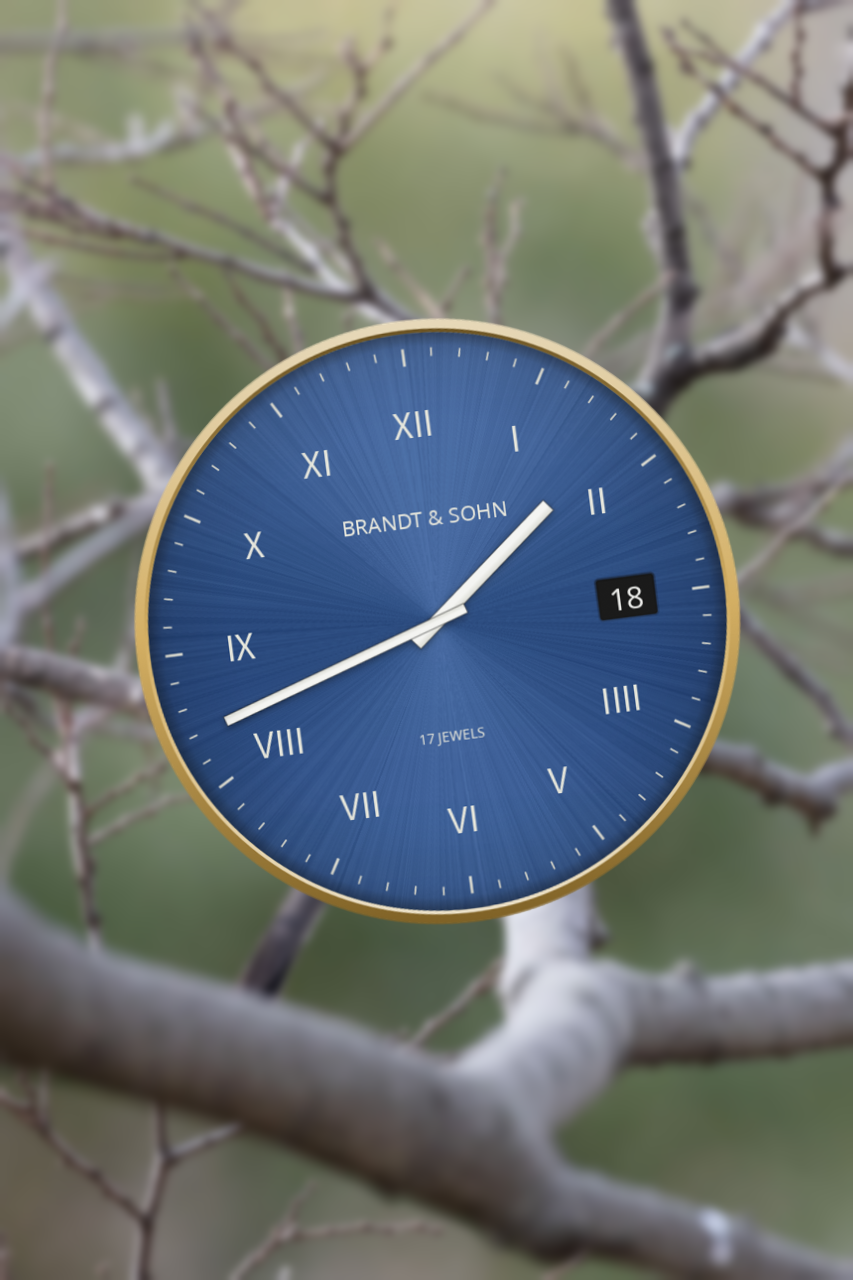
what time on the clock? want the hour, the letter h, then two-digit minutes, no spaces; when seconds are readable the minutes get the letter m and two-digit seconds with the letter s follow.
1h42
